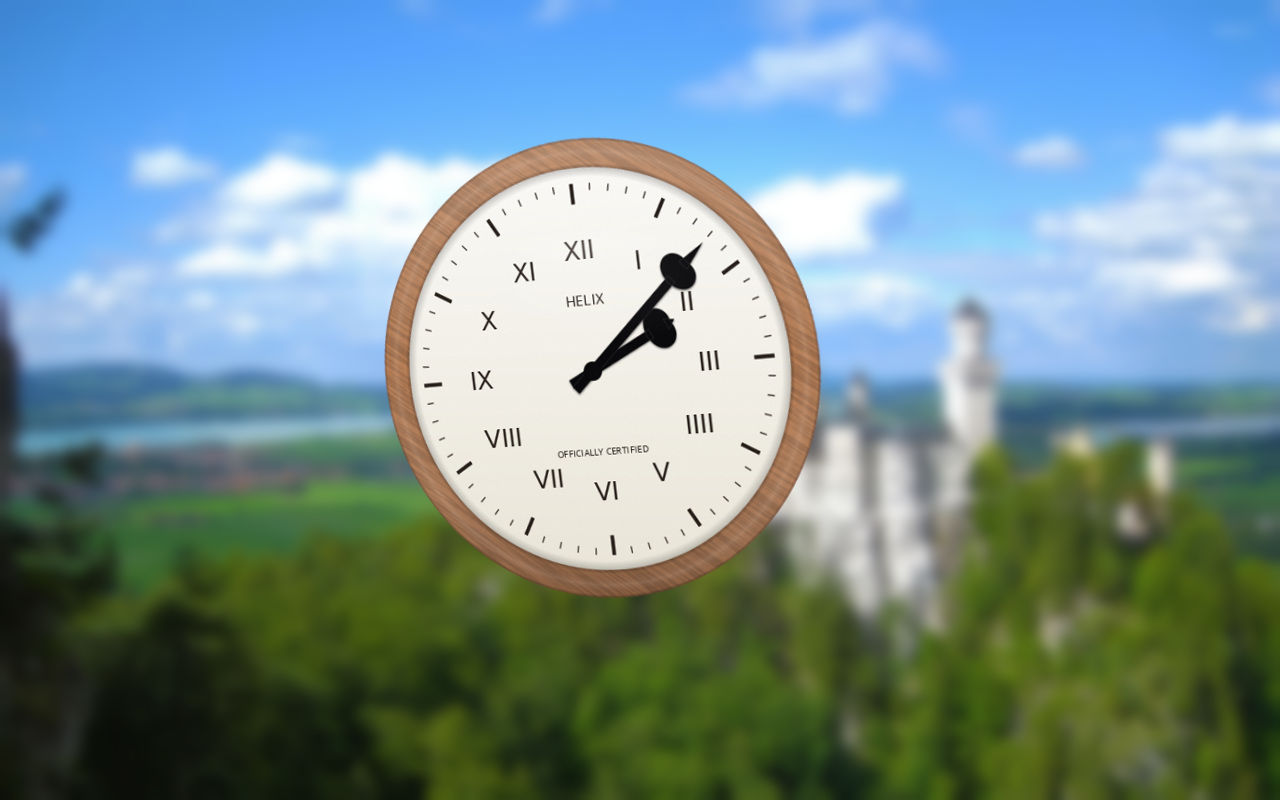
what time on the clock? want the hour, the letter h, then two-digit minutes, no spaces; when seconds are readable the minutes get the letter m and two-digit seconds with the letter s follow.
2h08
